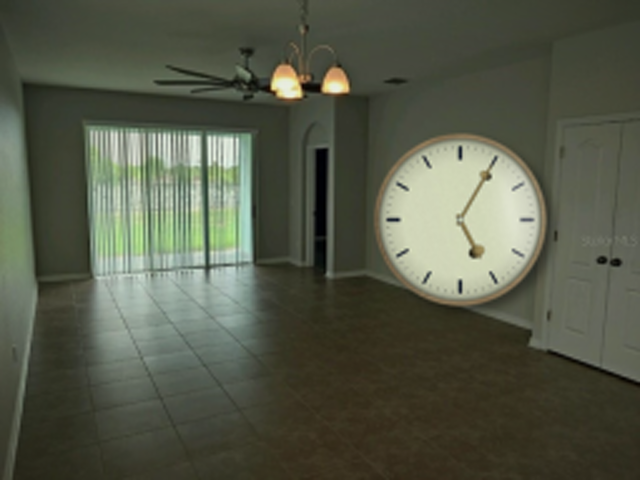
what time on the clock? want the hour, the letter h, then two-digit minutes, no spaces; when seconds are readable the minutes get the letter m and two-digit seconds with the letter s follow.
5h05
